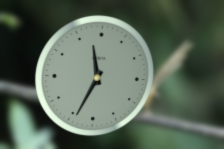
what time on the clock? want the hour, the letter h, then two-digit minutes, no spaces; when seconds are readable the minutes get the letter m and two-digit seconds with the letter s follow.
11h34
